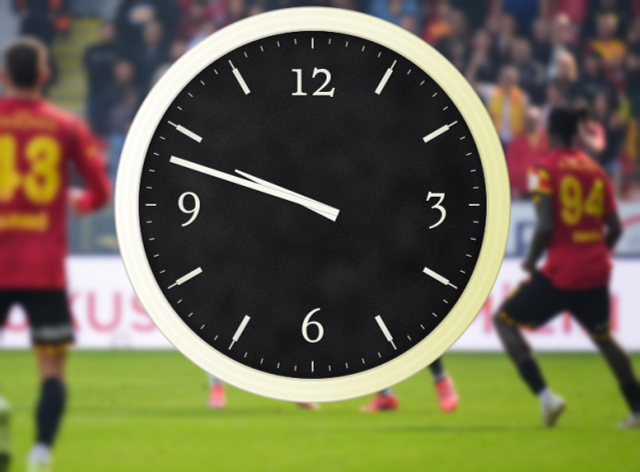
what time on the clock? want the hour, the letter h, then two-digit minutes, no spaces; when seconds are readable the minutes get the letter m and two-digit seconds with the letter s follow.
9h48
